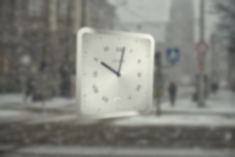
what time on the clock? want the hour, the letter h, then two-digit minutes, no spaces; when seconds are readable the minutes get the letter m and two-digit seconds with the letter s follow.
10h02
